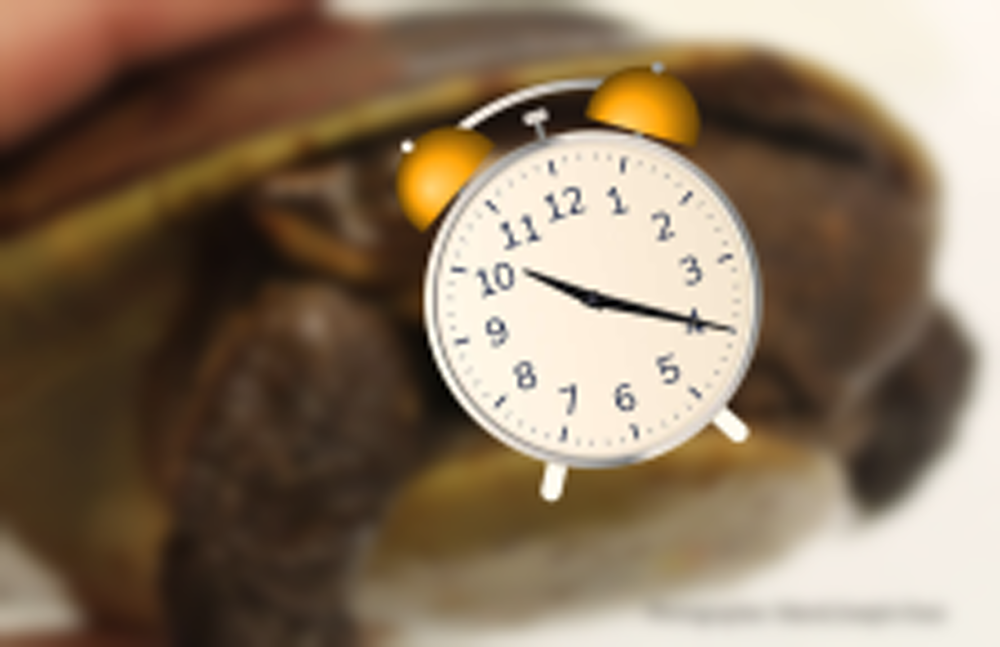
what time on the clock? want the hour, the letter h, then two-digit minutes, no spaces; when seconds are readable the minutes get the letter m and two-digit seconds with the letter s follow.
10h20
